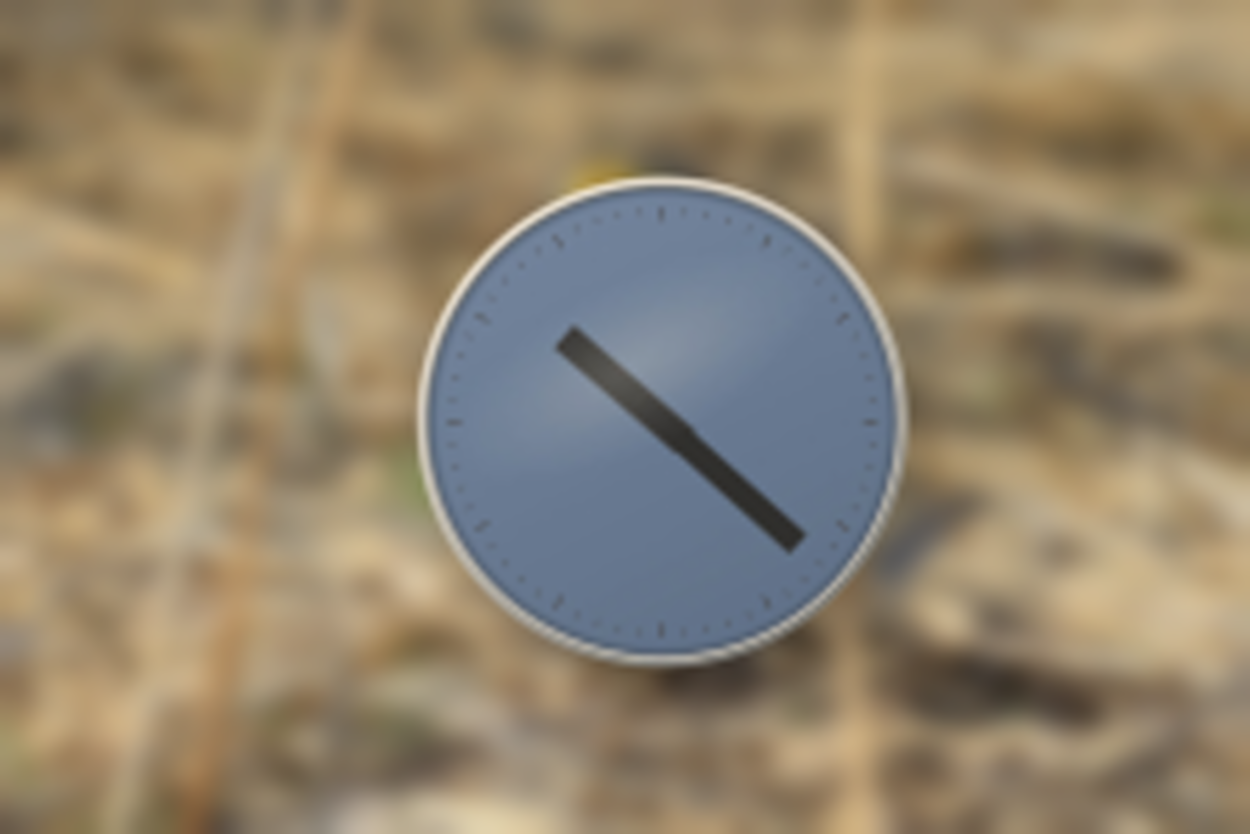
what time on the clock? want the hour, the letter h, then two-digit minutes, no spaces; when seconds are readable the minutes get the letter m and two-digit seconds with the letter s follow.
10h22
